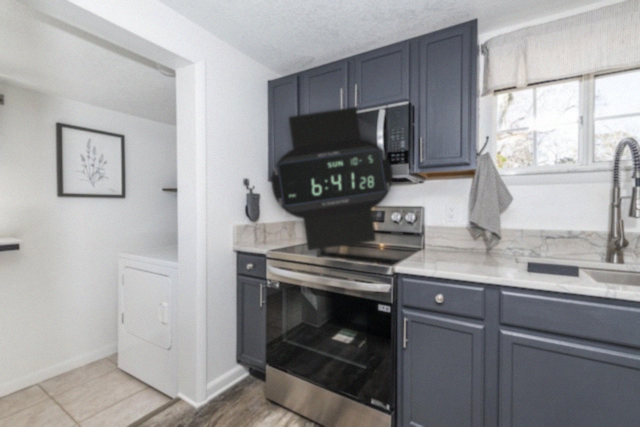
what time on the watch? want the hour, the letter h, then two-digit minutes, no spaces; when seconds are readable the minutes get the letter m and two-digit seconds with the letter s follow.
6h41m28s
